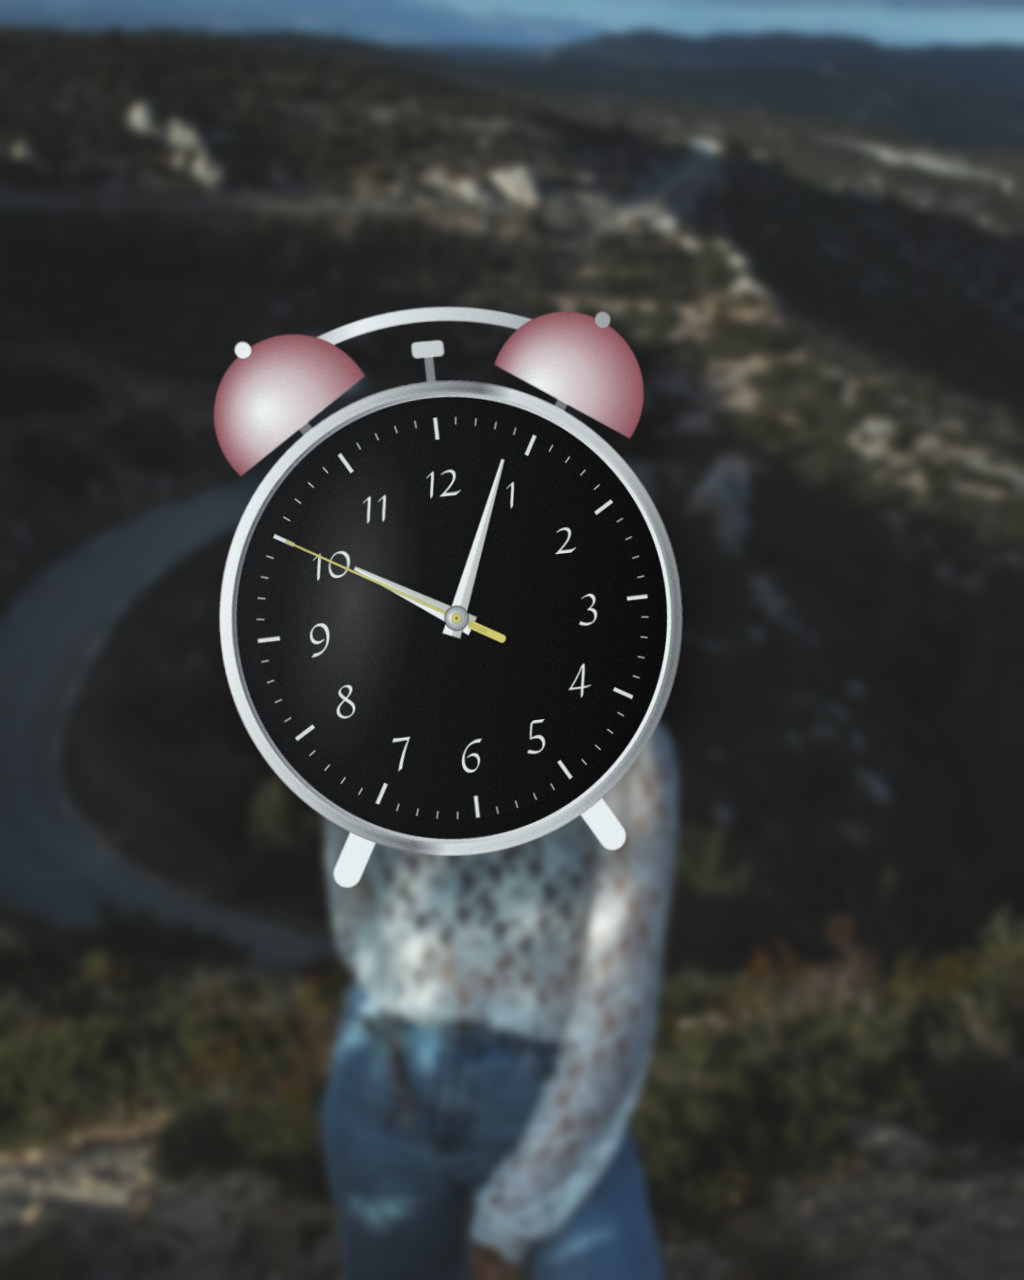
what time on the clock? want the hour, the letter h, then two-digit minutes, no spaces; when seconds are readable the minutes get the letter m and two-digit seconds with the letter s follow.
10h03m50s
